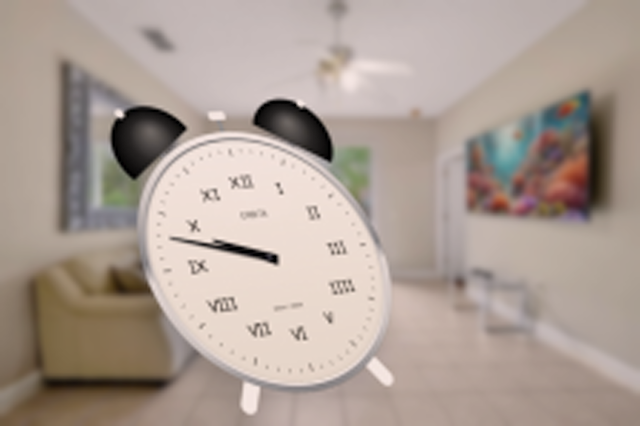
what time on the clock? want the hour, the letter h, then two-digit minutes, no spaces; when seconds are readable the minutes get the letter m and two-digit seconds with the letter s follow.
9h48
